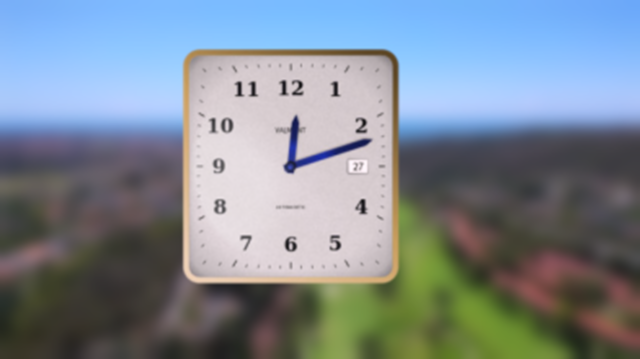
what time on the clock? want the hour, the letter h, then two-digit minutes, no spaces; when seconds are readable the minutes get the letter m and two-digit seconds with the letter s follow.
12h12
